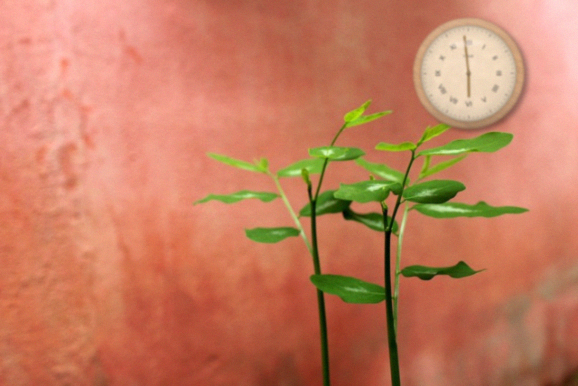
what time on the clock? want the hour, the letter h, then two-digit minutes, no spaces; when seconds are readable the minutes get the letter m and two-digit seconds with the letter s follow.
5h59
